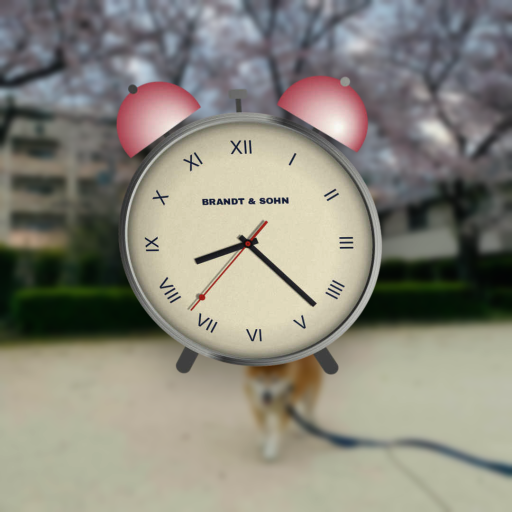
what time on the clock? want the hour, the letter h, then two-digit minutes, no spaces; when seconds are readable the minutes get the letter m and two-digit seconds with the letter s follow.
8h22m37s
